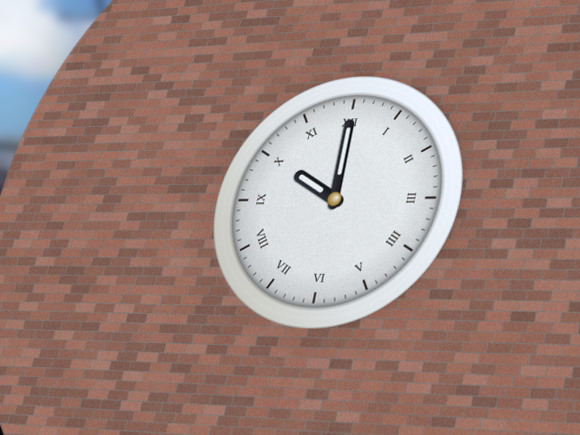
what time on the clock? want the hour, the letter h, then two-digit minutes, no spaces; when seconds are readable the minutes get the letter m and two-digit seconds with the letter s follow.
10h00
